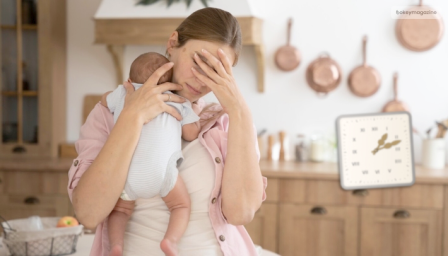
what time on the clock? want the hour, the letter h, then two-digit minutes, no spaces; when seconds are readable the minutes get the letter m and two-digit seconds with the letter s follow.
1h12
